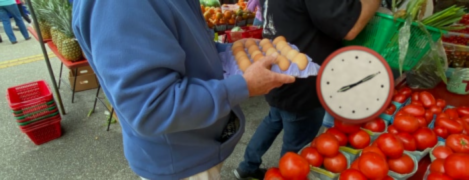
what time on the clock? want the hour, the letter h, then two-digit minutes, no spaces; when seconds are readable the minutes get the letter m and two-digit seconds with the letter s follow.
8h10
